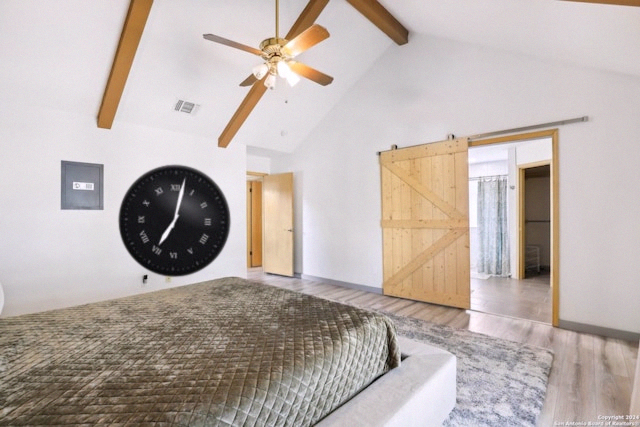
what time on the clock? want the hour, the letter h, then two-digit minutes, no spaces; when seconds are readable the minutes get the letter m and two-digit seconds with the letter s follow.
7h02
